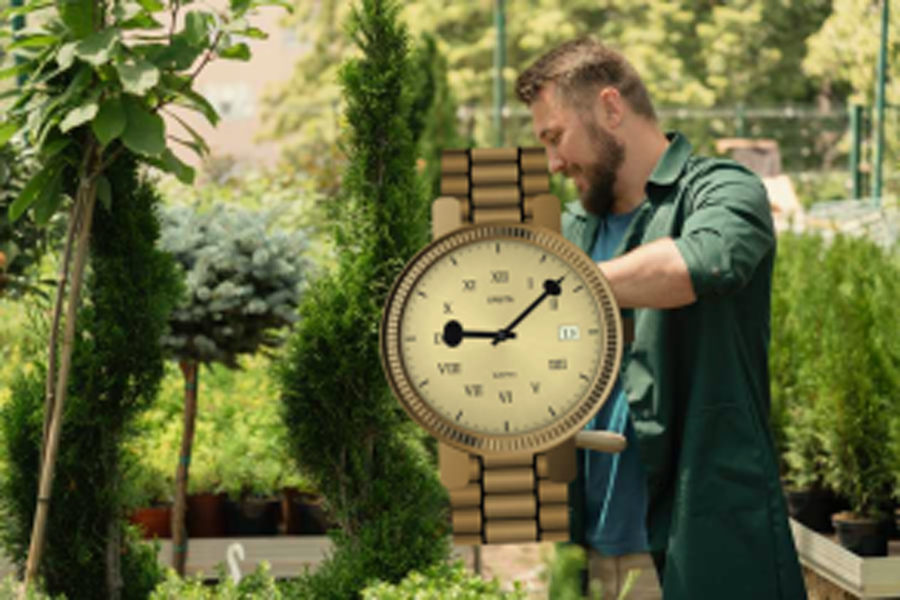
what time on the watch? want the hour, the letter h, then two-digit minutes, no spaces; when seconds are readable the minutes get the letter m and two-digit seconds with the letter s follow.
9h08
